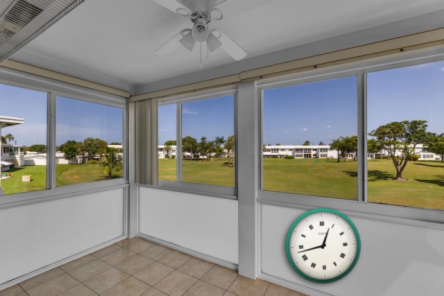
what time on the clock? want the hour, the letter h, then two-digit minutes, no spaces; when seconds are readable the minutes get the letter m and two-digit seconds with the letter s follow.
12h43
